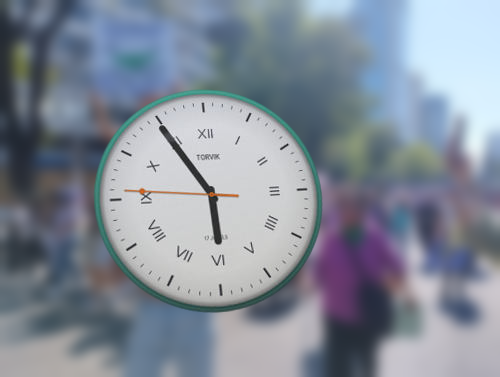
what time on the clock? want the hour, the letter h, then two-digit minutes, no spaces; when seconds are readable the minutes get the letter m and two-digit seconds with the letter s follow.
5h54m46s
